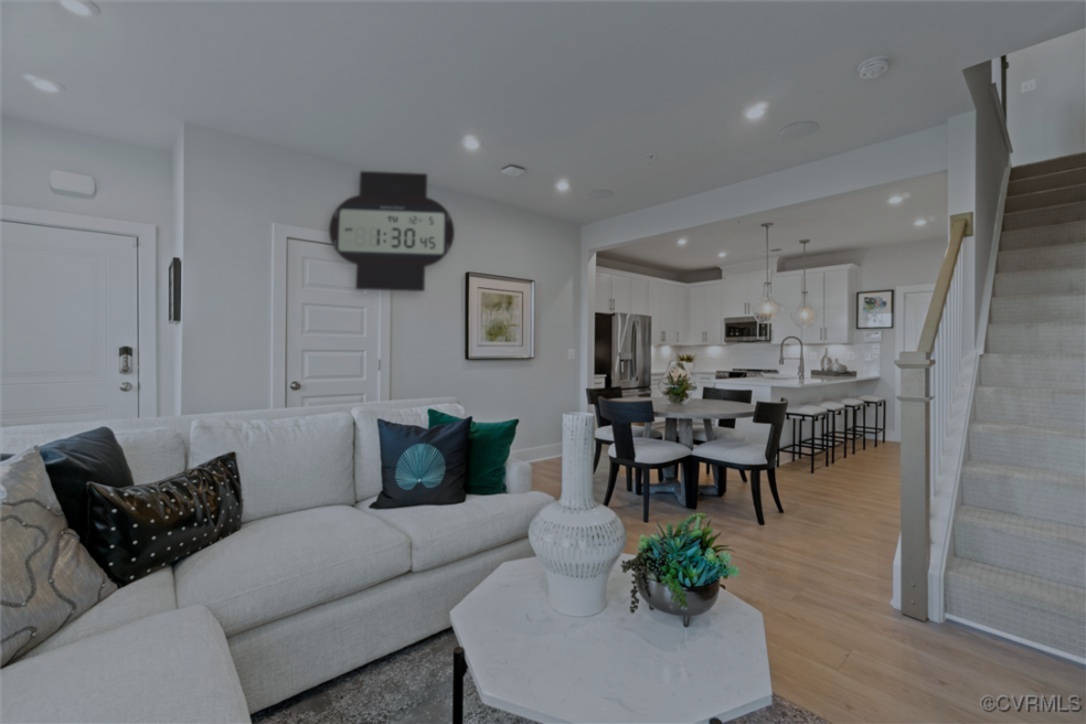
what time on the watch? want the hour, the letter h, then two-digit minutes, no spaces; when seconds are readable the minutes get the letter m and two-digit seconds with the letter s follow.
1h30m45s
